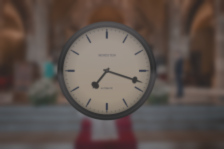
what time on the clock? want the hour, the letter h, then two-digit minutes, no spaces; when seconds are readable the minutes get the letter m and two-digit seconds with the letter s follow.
7h18
